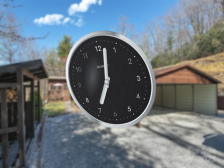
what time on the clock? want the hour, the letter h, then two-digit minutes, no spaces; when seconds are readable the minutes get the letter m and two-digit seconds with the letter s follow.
7h02
